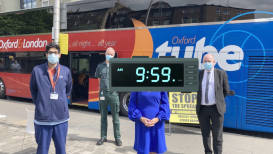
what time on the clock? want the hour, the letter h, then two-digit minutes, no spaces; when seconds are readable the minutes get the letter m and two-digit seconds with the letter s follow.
9h59
